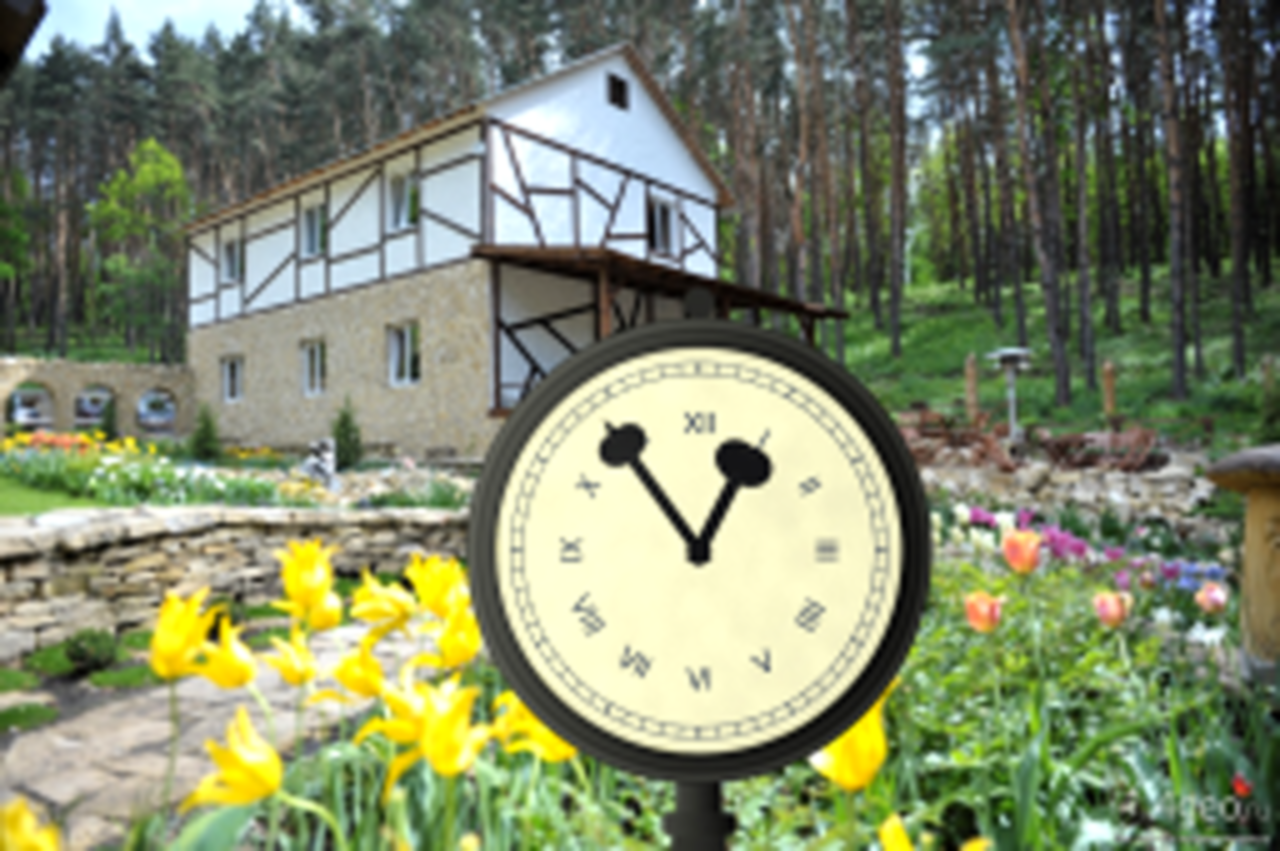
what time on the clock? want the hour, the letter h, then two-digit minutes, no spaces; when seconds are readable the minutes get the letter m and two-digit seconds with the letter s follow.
12h54
